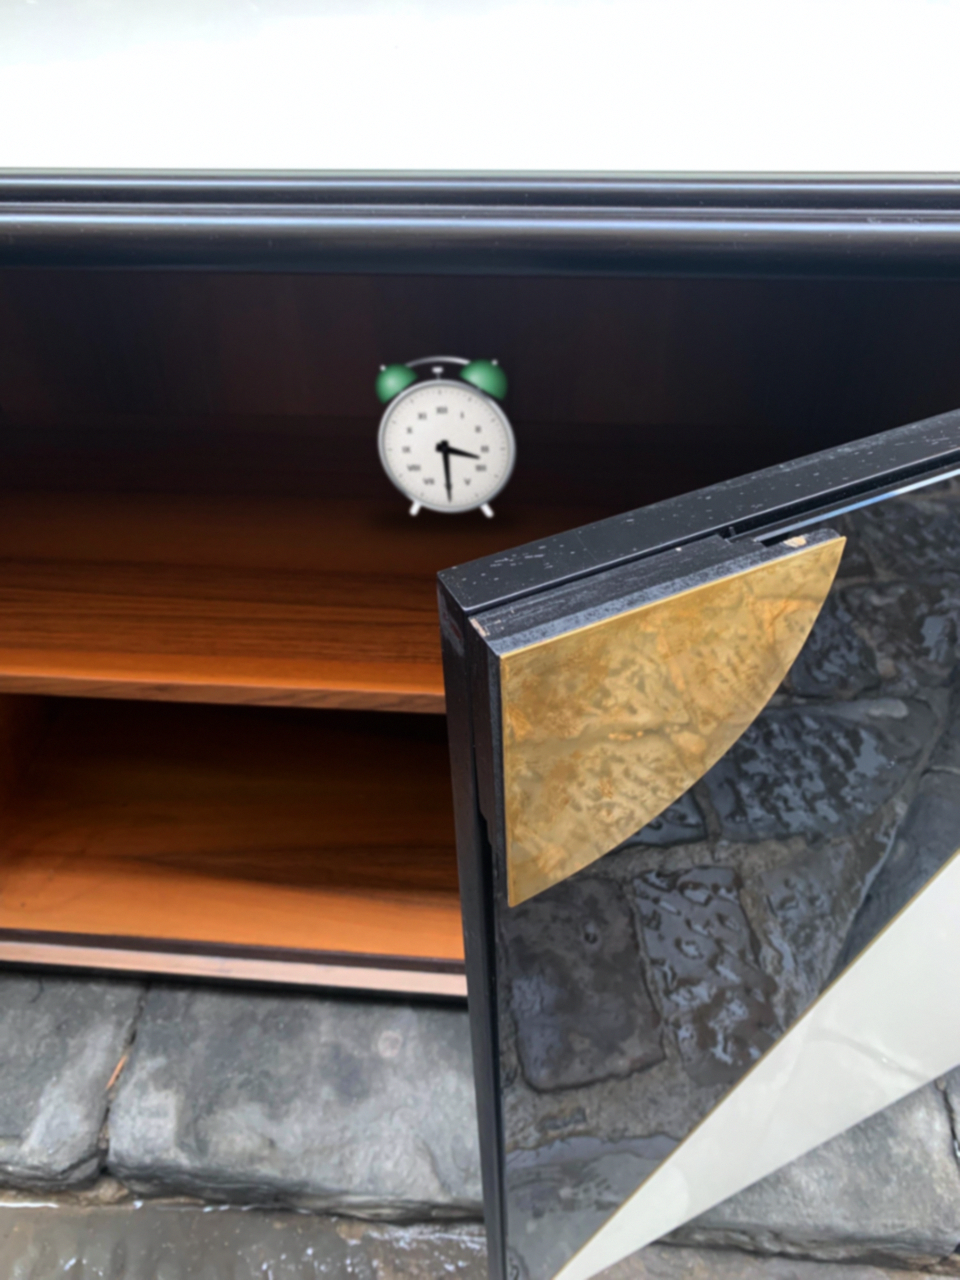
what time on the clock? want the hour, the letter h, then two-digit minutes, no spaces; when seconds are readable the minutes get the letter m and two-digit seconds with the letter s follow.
3h30
